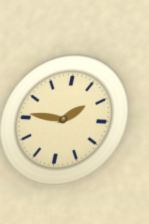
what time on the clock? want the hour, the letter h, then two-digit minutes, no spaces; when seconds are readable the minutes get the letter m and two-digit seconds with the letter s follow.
1h46
